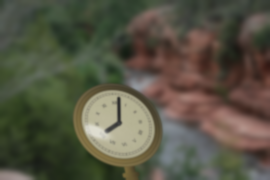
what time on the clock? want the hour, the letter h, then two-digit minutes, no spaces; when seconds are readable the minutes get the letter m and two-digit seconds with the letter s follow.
8h02
